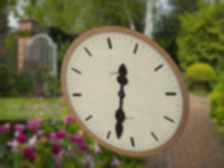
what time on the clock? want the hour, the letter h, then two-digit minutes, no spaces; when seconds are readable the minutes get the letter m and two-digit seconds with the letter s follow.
12h33
